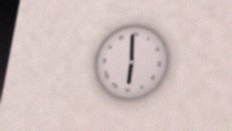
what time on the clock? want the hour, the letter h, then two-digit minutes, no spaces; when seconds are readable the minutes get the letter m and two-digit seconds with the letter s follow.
5h59
